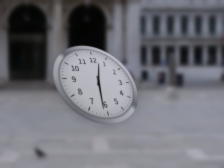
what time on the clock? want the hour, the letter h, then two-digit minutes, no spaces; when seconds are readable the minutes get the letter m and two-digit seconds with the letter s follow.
12h31
